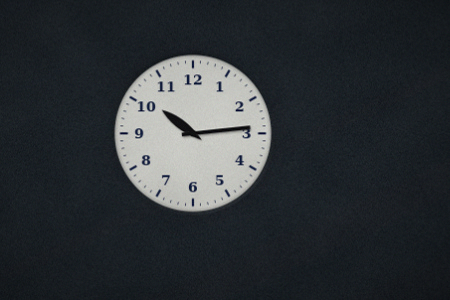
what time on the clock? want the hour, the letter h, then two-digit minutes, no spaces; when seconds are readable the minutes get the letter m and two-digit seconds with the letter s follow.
10h14
